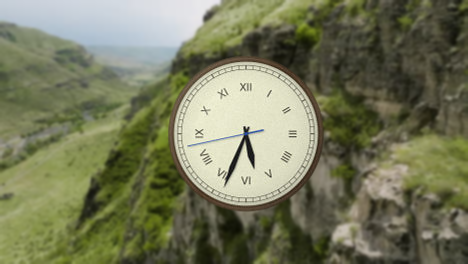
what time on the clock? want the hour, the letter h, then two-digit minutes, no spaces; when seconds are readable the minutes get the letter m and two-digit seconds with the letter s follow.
5h33m43s
